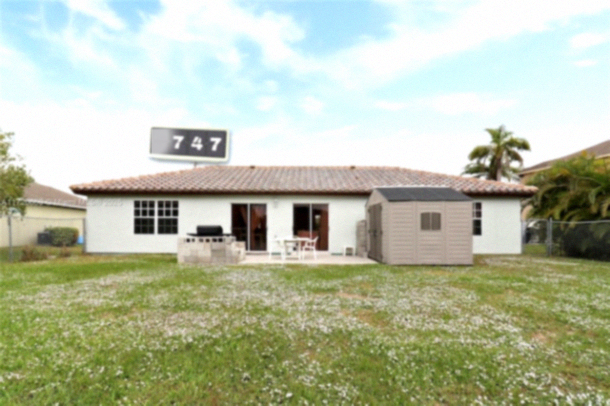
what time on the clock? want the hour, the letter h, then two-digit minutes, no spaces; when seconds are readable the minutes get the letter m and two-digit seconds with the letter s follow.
7h47
